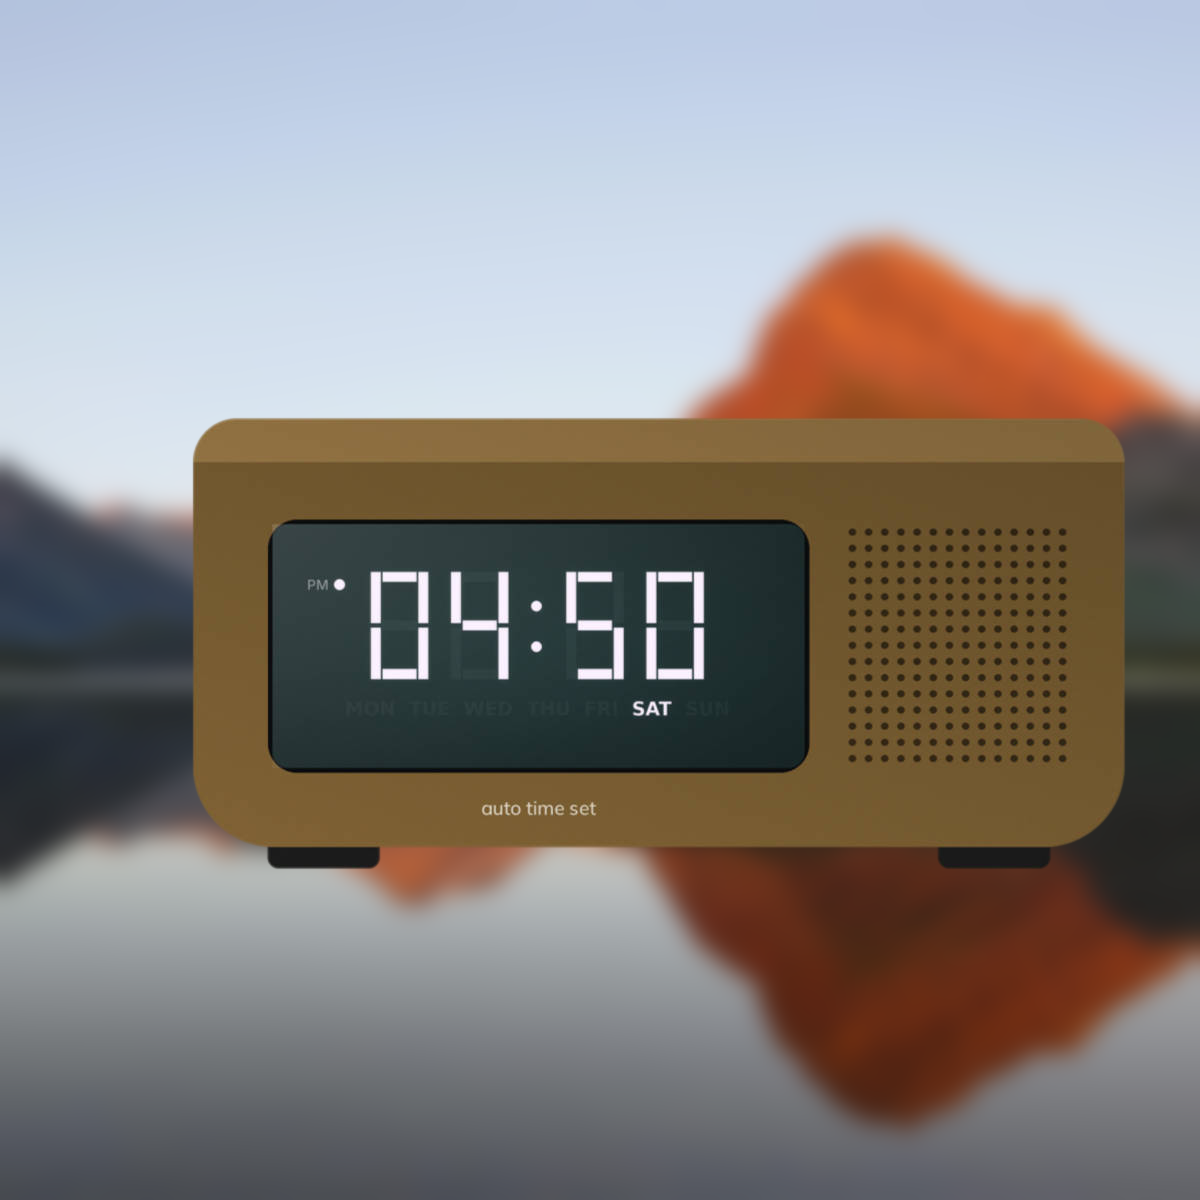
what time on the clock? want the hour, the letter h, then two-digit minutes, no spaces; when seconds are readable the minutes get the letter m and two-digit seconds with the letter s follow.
4h50
